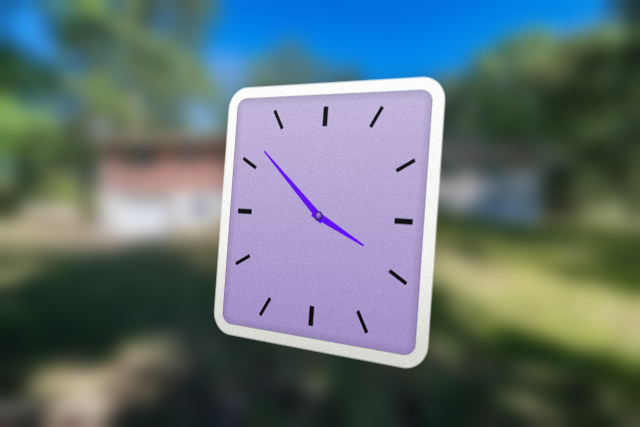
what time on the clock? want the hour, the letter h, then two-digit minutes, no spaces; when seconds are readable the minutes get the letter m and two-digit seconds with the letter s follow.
3h52
